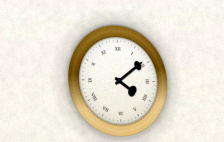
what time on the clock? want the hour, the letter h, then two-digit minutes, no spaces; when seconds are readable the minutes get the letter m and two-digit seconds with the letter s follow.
4h09
